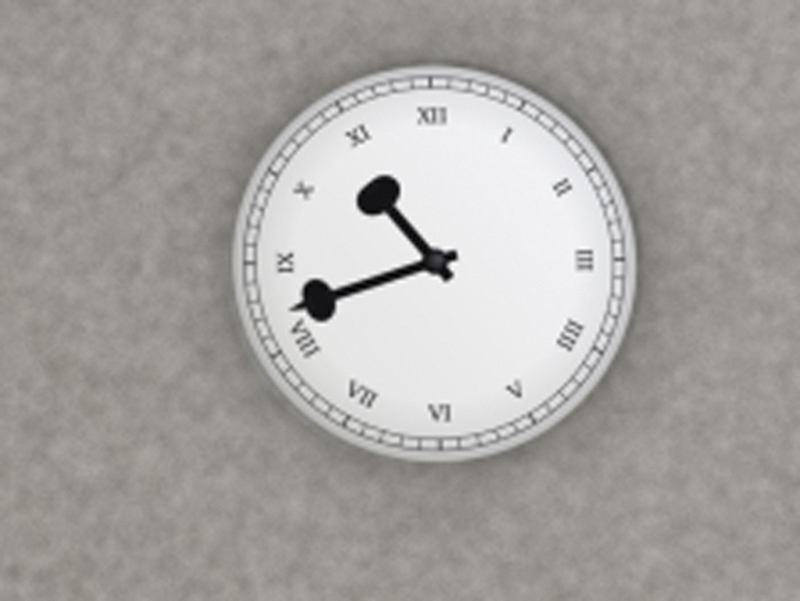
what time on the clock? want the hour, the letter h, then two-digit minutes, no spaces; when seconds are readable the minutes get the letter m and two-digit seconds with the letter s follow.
10h42
